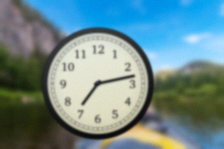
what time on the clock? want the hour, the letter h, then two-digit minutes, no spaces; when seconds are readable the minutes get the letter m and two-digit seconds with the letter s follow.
7h13
